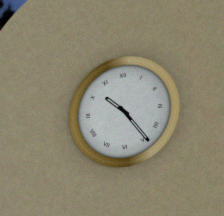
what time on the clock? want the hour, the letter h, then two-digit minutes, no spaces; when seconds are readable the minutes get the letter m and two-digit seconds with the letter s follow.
10h24
